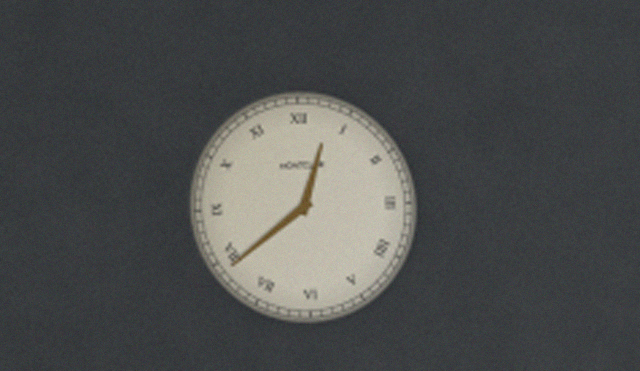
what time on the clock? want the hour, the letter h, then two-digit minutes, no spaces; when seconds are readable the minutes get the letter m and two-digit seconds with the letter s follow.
12h39
